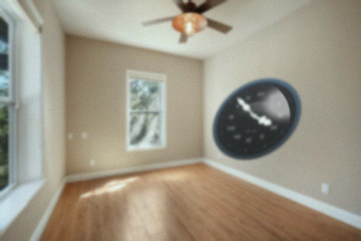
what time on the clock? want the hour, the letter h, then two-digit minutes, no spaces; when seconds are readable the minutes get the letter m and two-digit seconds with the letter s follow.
3h52
